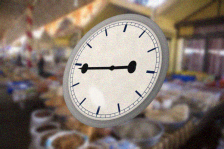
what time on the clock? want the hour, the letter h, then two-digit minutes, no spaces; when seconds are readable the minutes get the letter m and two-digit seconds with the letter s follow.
2h44
